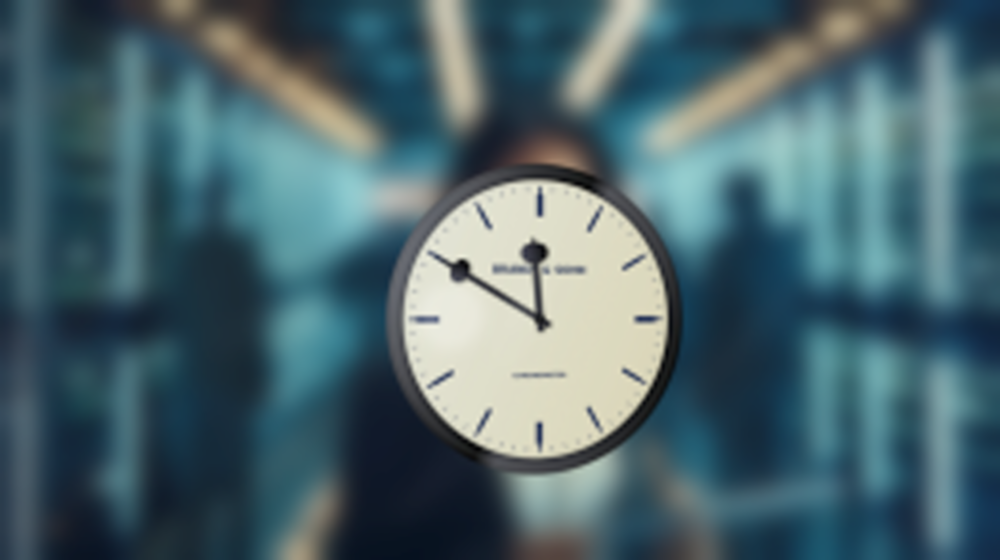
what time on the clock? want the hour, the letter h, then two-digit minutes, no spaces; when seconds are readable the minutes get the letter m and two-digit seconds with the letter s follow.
11h50
